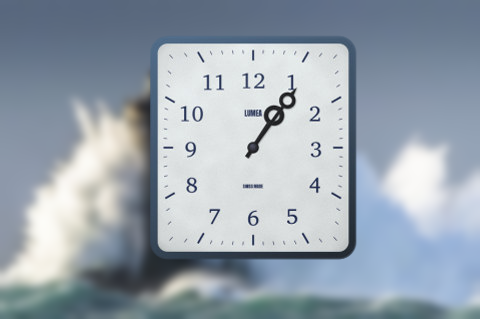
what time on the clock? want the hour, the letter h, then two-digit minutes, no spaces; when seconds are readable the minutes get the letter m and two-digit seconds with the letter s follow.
1h06
